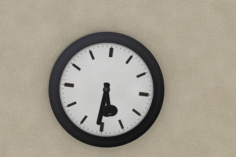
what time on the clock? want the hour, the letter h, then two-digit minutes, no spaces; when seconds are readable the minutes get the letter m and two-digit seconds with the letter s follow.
5h31
